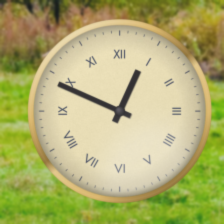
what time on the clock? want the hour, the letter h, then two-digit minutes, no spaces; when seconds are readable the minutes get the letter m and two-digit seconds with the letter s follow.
12h49
